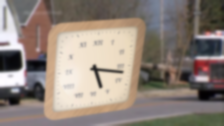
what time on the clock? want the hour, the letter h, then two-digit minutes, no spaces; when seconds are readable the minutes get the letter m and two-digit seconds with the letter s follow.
5h17
